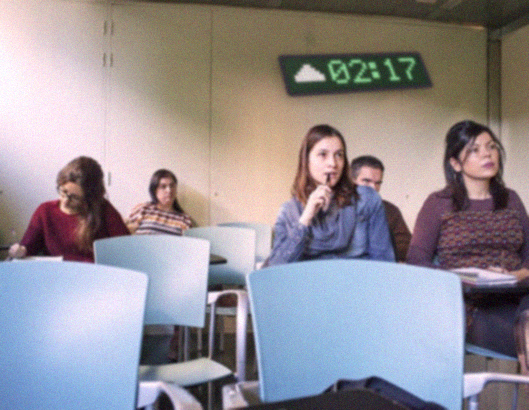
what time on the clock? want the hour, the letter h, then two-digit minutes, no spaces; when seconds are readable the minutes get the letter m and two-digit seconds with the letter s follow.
2h17
